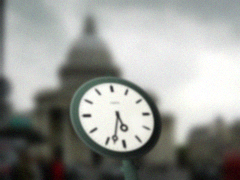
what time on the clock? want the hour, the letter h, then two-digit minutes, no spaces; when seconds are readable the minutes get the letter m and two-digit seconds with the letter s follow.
5h33
